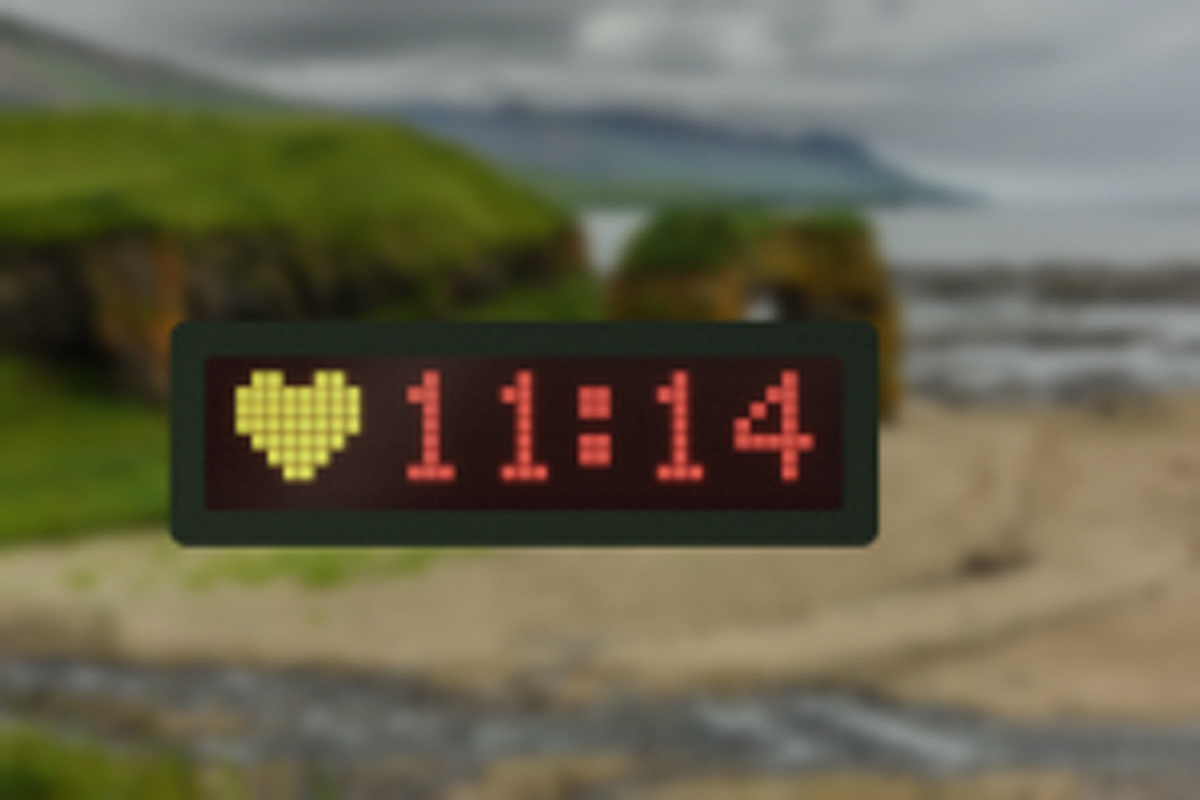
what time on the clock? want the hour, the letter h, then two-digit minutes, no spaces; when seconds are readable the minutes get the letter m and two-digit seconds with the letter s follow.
11h14
